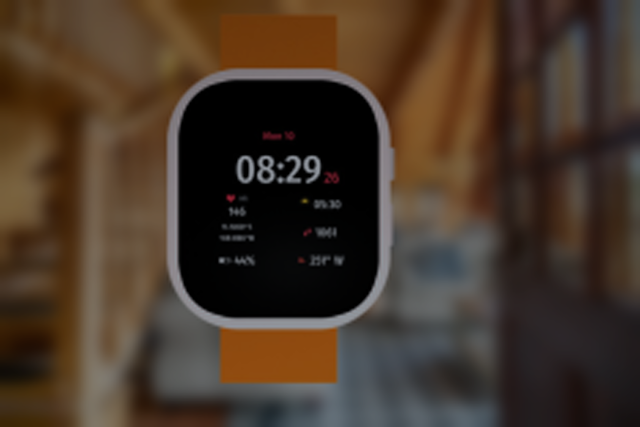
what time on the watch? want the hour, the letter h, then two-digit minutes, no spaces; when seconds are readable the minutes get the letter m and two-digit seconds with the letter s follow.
8h29
